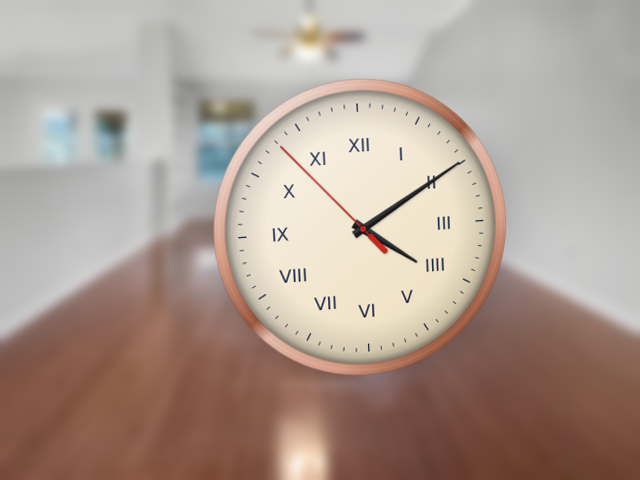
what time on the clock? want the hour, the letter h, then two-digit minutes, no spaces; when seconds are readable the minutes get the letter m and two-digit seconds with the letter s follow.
4h09m53s
